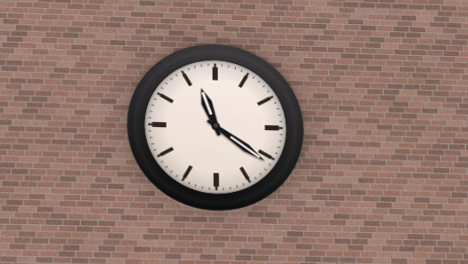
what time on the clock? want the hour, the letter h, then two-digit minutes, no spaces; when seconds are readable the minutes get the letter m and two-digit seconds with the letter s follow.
11h21
